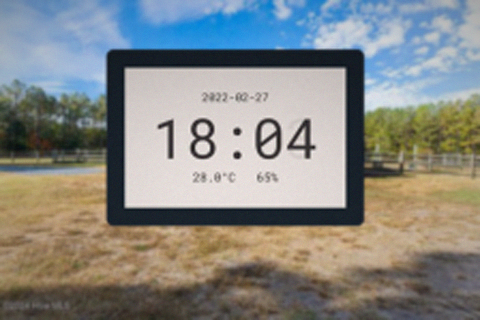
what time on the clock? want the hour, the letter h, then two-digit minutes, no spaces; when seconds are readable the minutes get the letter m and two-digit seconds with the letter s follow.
18h04
